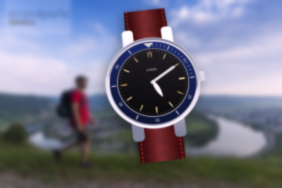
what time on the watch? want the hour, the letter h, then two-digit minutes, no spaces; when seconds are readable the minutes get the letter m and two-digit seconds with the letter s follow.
5h10
